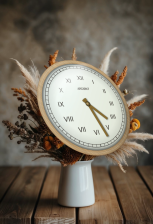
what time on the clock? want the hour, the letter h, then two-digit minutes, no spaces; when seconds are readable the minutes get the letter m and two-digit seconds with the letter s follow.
4h27
